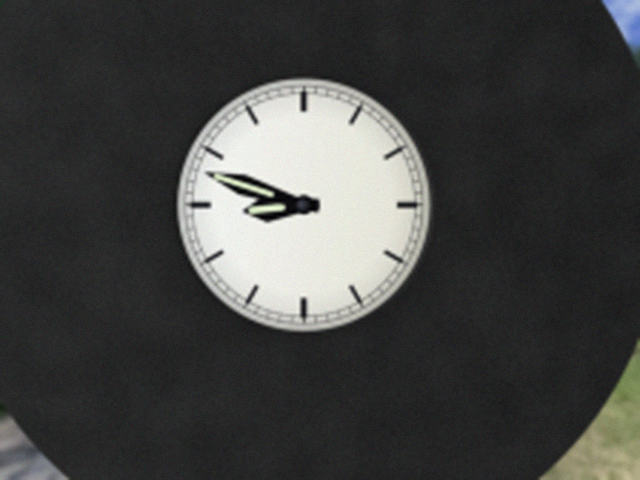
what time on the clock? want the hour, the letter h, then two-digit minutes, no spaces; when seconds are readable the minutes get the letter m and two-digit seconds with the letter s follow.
8h48
